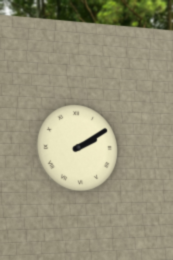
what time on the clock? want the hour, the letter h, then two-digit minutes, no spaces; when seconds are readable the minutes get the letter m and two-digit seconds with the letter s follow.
2h10
